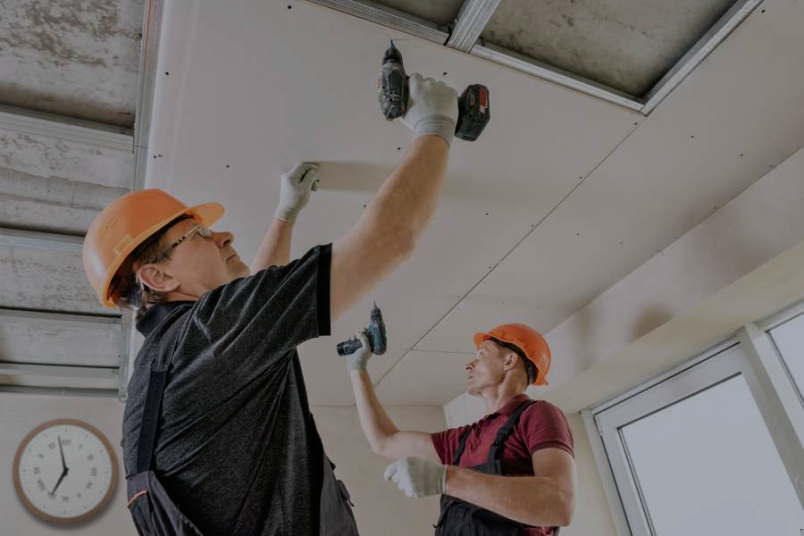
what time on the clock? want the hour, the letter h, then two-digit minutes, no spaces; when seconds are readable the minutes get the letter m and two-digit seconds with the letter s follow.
6h58
